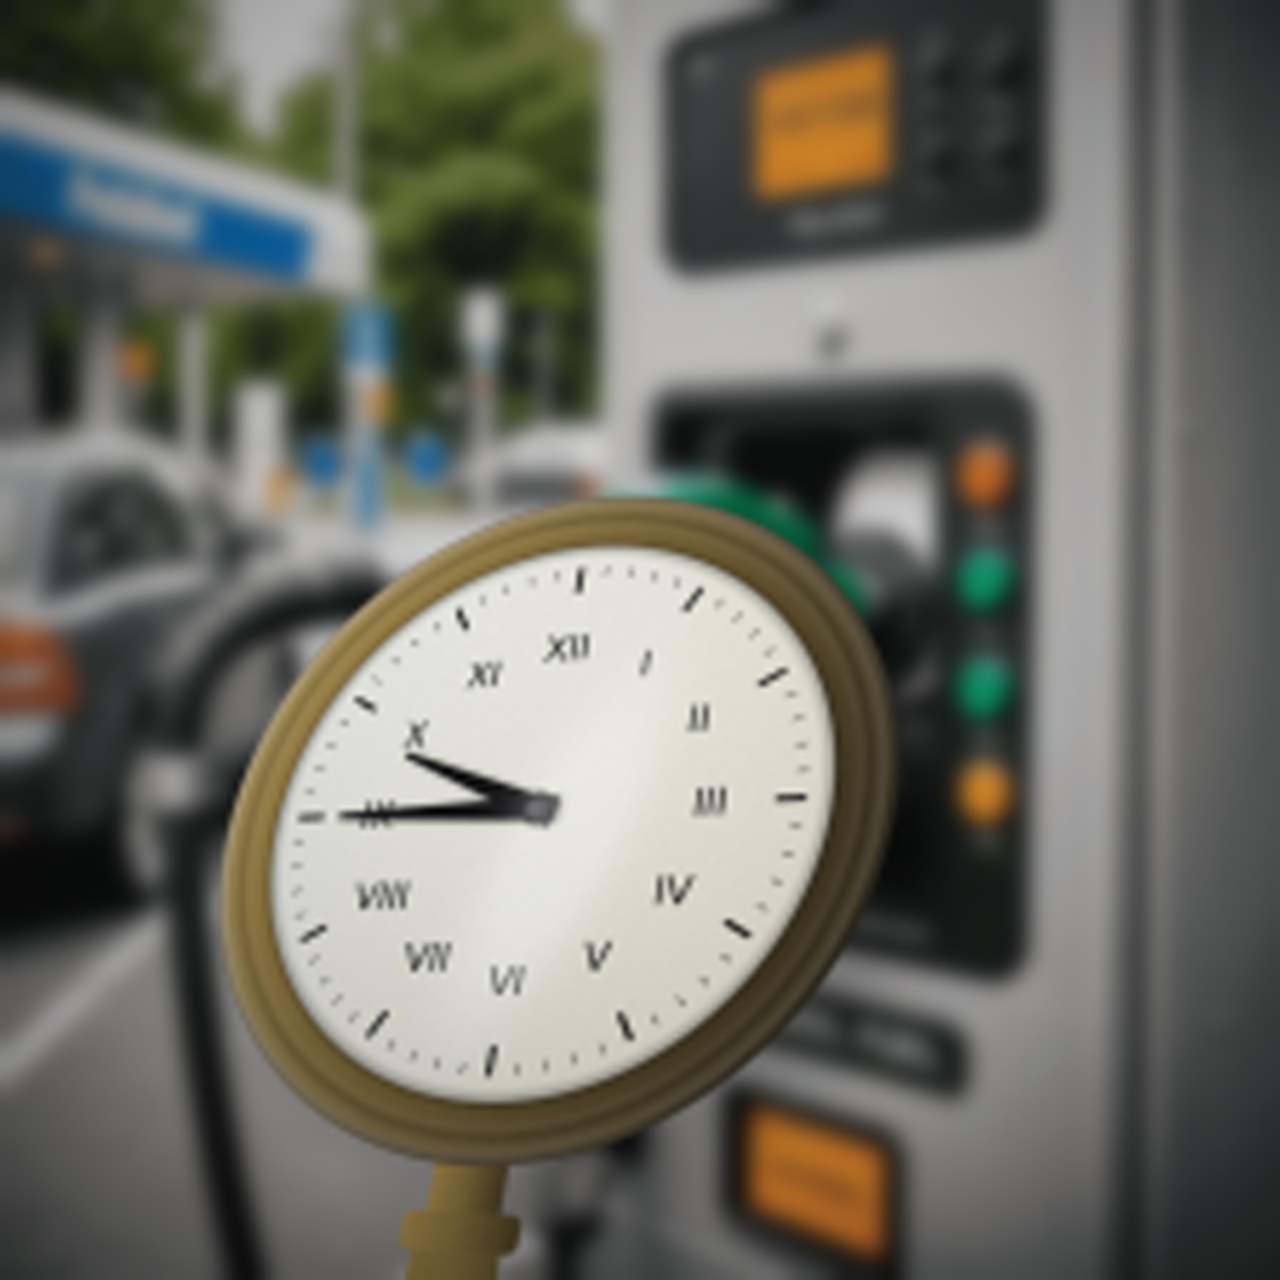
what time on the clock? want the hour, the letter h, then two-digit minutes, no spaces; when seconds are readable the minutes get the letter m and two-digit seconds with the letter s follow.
9h45
